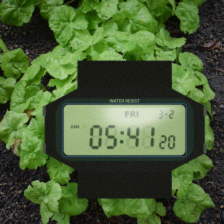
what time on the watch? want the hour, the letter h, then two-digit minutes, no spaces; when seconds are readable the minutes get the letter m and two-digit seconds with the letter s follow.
5h41m20s
